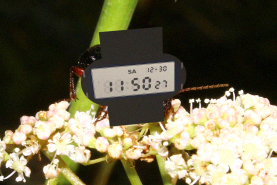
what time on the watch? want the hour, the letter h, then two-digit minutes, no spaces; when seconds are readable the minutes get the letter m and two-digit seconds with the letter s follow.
11h50m27s
